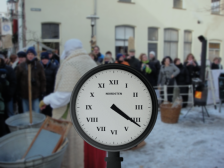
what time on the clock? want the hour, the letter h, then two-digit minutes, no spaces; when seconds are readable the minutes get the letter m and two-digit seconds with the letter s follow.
4h21
